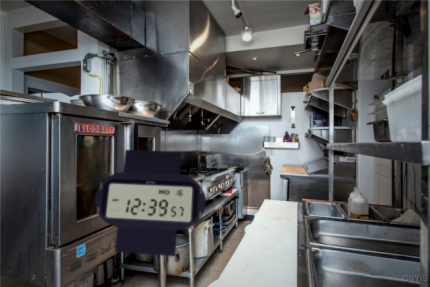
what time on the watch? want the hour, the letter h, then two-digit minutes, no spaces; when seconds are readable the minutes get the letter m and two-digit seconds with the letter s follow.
12h39m57s
